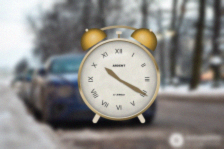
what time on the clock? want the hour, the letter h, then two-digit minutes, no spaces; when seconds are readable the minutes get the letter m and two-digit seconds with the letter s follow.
10h20
